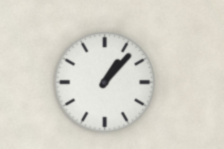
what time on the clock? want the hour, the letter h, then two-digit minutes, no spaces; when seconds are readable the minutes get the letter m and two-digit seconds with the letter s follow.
1h07
